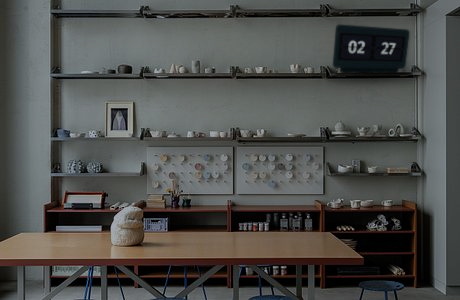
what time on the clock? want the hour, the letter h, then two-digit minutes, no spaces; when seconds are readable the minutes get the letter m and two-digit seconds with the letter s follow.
2h27
